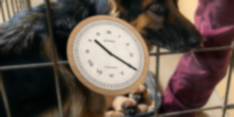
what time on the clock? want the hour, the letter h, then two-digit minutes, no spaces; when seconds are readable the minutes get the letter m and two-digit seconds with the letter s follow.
10h20
